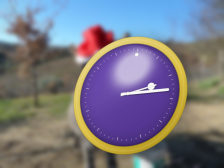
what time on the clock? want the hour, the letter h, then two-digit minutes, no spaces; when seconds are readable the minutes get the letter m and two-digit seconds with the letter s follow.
2h13
